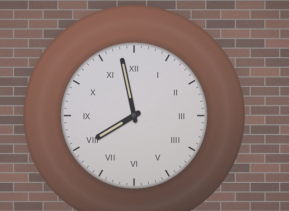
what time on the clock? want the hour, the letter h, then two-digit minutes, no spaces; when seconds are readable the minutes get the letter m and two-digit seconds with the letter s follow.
7h58
